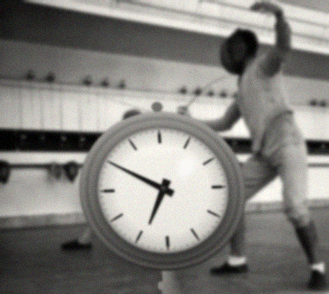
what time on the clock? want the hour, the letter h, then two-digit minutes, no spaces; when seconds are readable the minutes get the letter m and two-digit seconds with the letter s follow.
6h50
